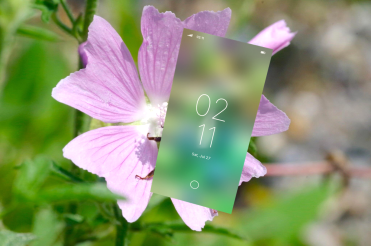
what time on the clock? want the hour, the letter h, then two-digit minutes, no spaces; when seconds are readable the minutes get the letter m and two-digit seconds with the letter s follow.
2h11
